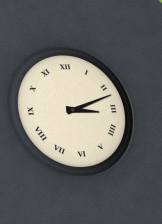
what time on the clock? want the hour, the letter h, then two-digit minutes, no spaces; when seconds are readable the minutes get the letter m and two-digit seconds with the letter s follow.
3h12
